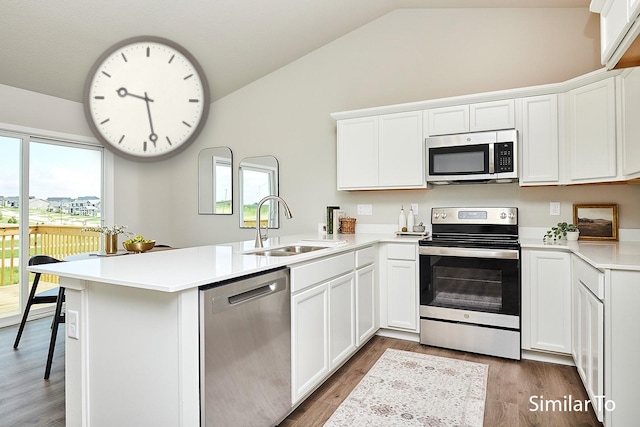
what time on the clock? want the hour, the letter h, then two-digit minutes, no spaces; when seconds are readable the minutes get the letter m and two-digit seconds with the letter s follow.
9h28
